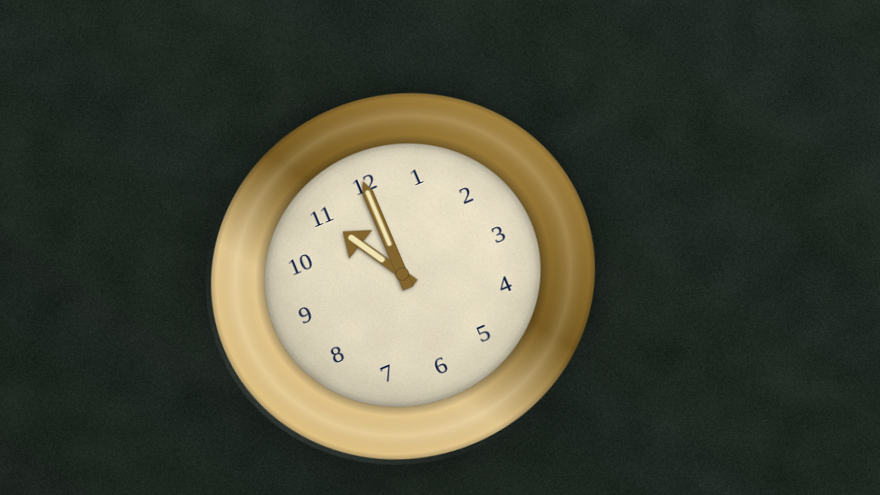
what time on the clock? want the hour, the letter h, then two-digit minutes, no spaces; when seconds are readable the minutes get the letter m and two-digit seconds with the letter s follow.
11h00
